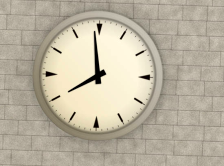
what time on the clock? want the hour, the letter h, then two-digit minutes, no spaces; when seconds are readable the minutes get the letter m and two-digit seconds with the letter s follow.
7h59
